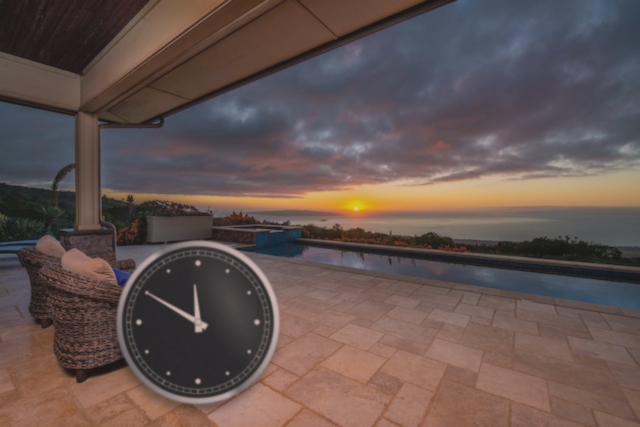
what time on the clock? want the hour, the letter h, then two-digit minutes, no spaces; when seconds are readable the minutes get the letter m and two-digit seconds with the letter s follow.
11h50
